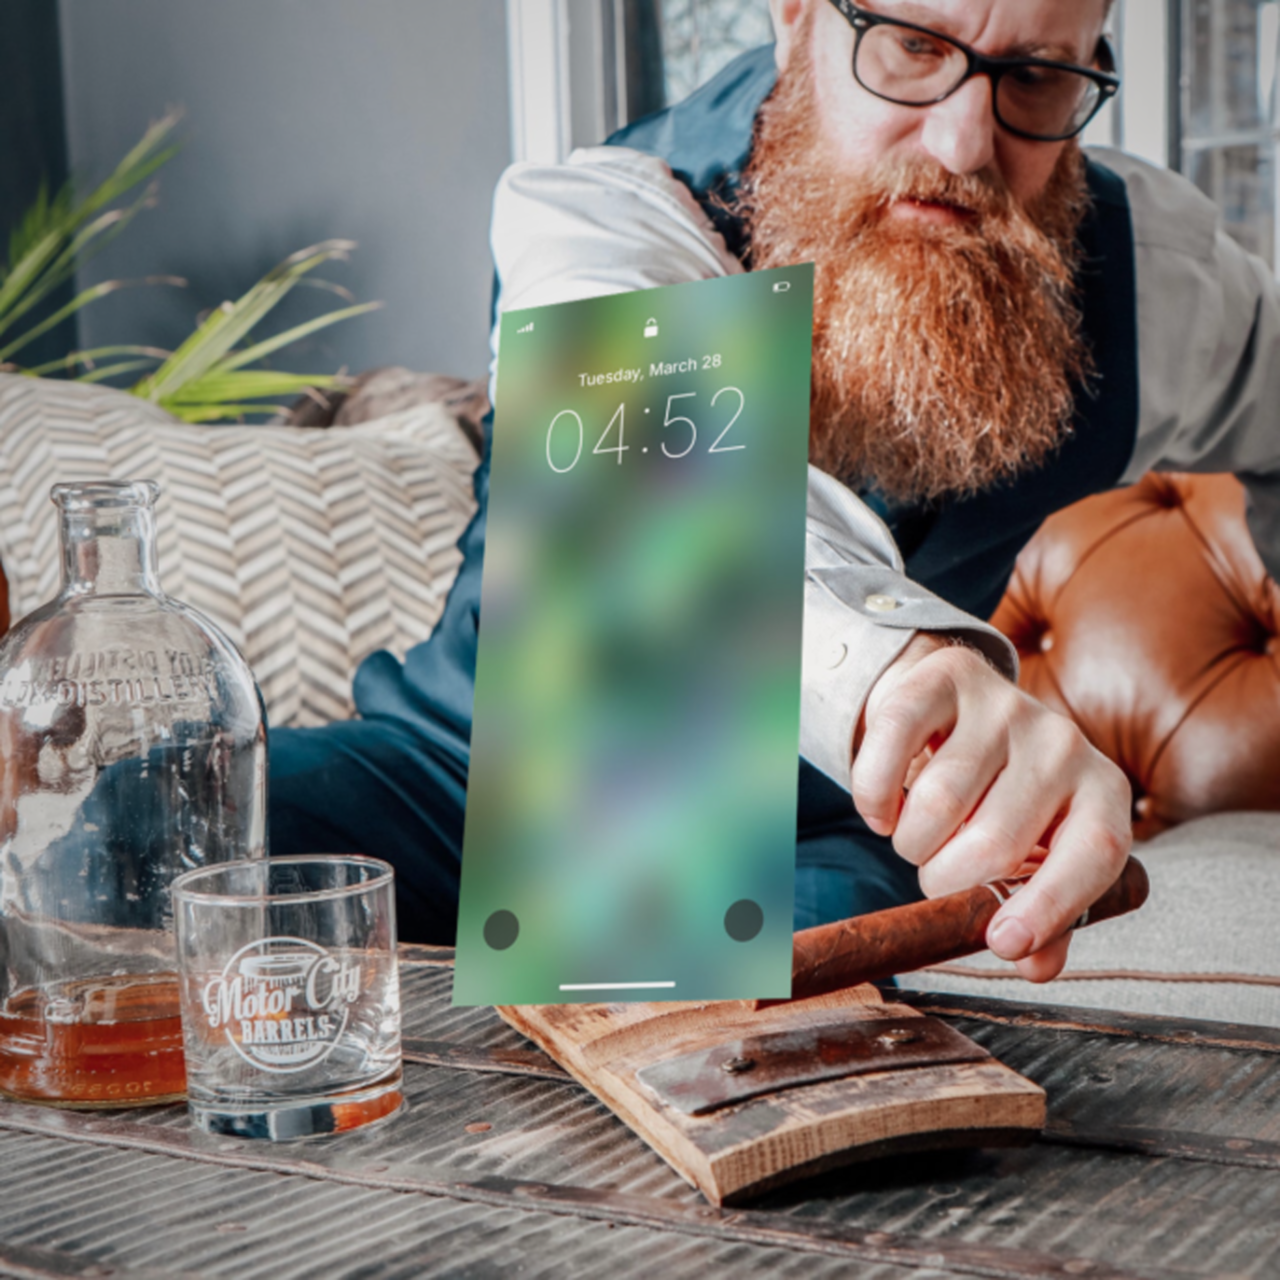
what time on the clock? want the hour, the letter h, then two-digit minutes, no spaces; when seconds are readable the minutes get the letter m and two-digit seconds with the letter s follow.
4h52
